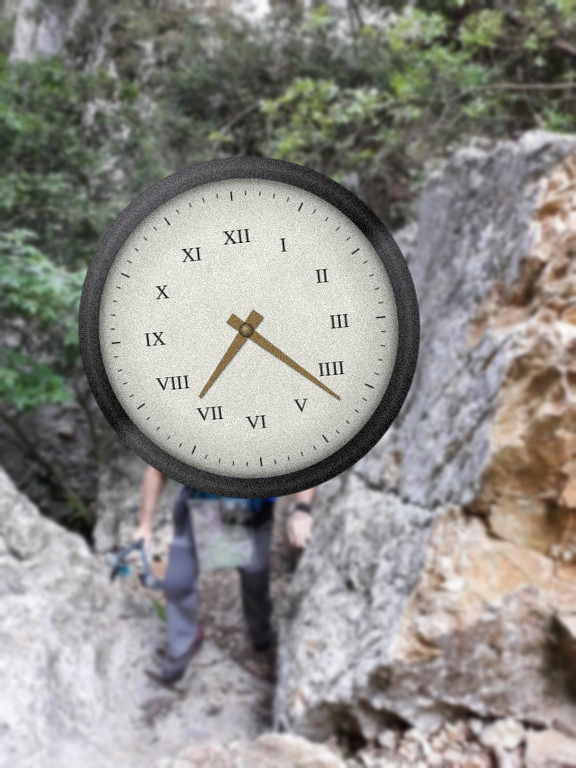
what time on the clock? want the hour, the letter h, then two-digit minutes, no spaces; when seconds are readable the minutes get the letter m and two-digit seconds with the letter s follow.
7h22
